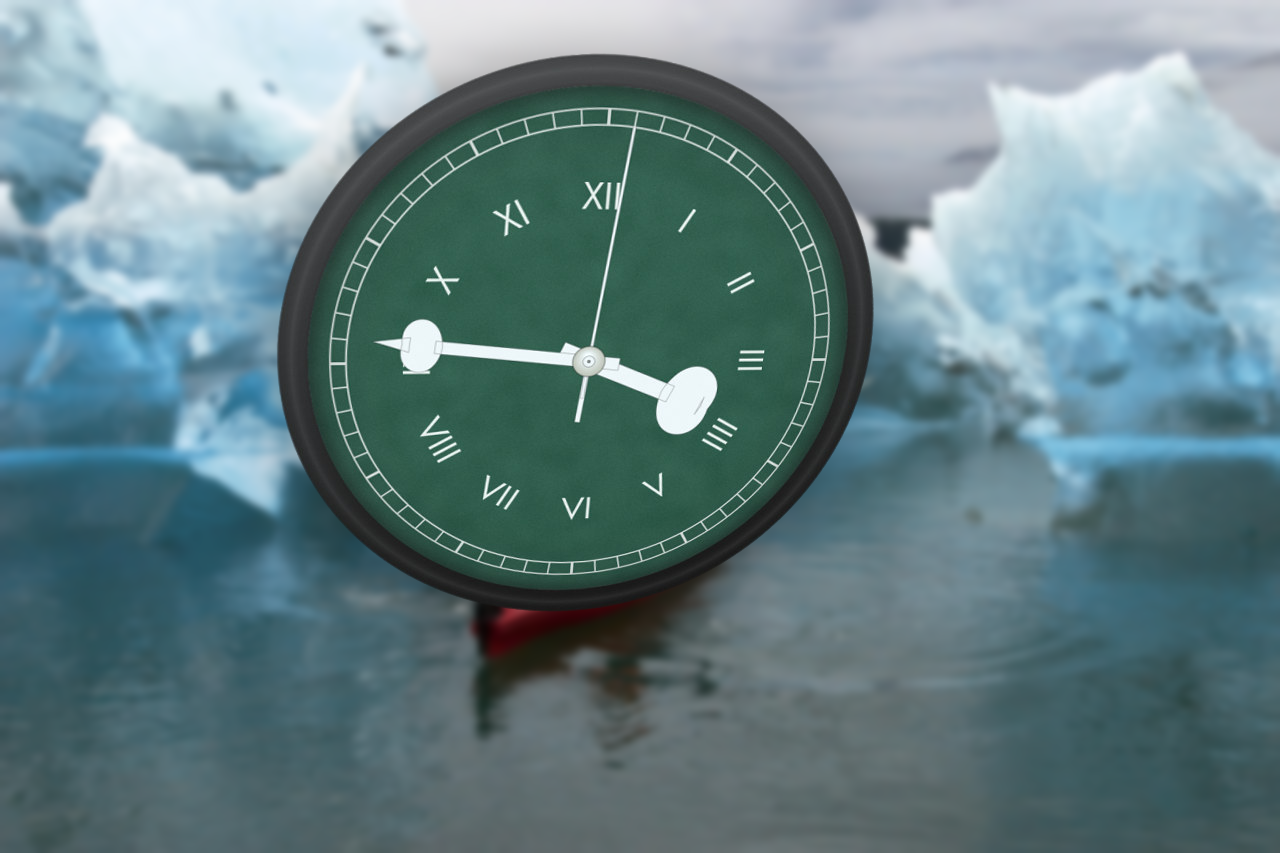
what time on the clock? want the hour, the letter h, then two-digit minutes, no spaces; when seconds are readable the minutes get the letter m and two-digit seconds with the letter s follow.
3h46m01s
